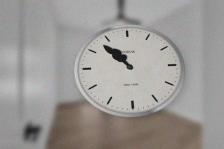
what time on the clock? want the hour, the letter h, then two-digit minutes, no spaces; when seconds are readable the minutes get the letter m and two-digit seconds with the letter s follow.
10h53
